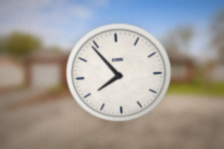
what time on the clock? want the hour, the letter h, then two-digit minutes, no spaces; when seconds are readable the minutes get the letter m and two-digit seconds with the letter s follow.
7h54
